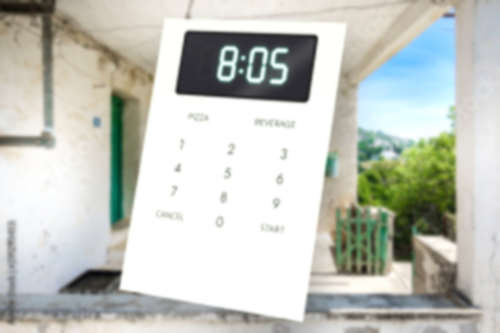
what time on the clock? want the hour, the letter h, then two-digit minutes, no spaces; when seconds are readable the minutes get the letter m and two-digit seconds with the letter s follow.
8h05
